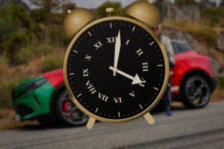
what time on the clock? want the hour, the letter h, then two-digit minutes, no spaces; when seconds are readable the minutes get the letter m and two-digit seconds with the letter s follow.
4h02
